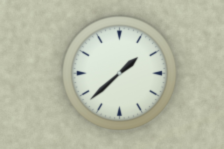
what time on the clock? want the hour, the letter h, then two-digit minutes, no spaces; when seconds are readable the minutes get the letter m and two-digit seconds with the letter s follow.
1h38
